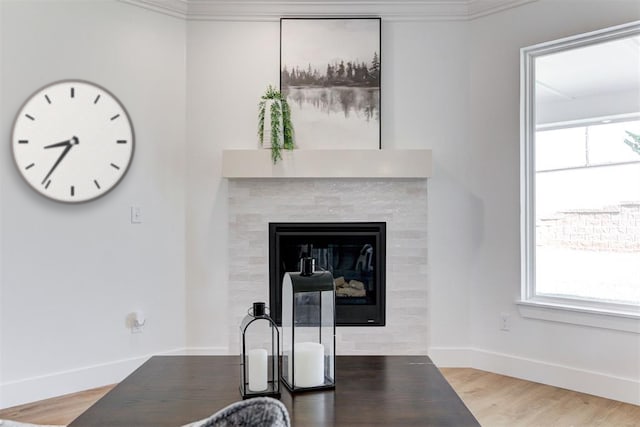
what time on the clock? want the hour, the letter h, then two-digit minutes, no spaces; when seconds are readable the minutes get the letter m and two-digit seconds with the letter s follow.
8h36
